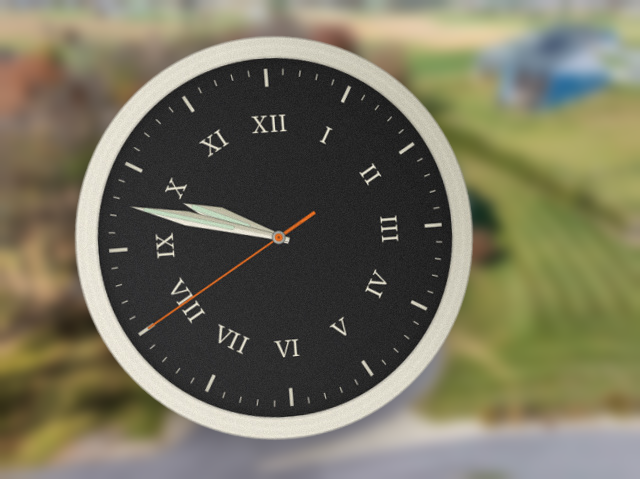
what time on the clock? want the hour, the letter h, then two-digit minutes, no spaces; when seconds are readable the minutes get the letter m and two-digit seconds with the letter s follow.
9h47m40s
